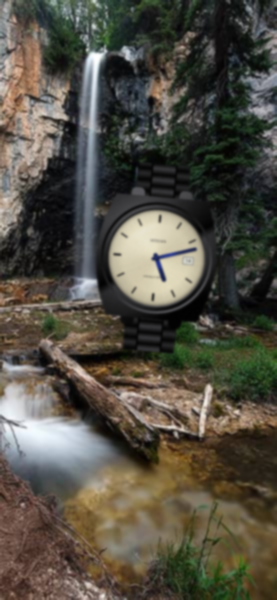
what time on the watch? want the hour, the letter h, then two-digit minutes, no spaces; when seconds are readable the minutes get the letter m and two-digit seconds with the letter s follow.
5h12
